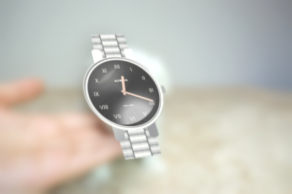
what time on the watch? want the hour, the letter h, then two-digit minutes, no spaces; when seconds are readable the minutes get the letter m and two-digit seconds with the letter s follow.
12h19
